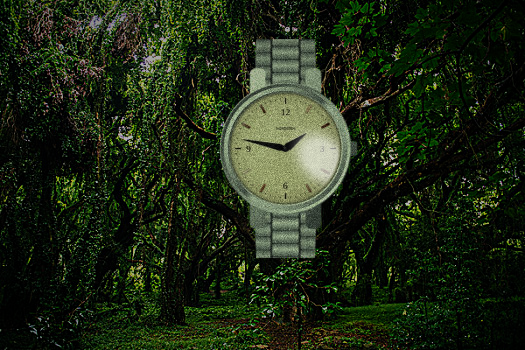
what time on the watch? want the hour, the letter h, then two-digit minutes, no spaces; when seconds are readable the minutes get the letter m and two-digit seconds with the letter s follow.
1h47
